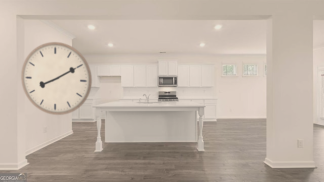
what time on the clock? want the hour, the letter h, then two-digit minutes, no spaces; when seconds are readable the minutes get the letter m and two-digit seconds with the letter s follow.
8h10
